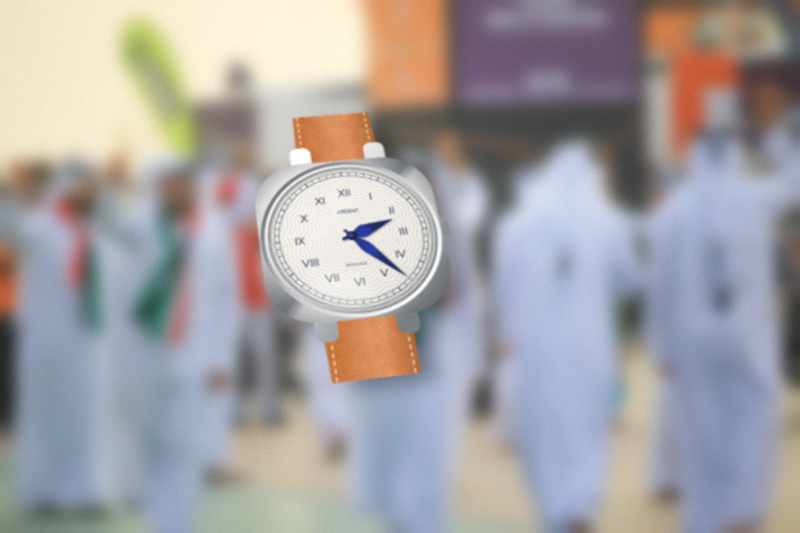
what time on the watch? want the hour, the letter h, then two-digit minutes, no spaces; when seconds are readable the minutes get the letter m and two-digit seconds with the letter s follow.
2h23
